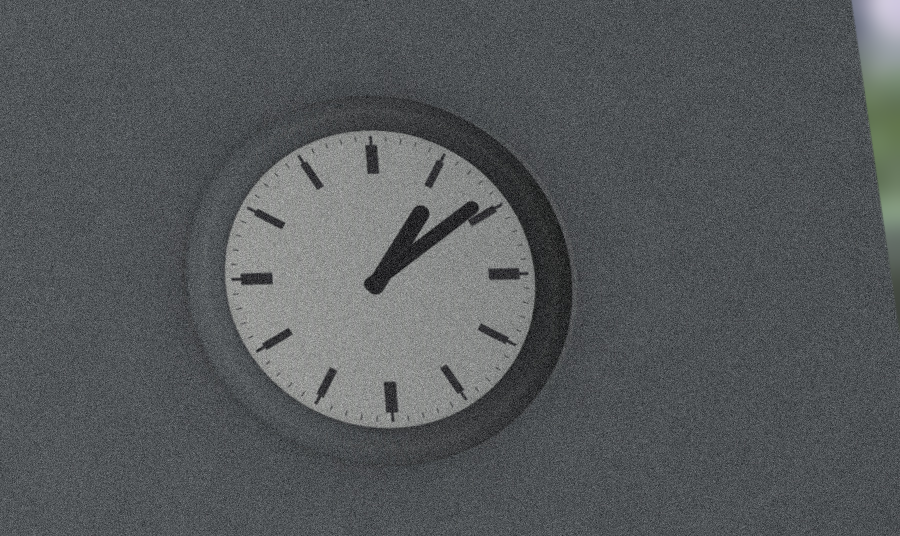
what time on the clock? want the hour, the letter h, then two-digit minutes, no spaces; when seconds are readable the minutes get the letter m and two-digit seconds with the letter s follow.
1h09
